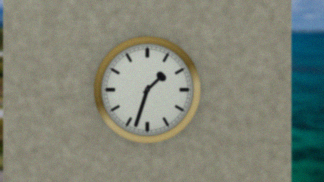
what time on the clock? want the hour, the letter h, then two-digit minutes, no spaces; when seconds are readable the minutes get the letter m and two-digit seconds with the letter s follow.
1h33
